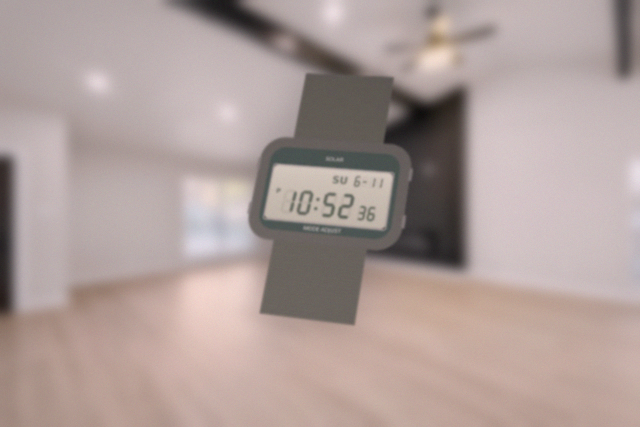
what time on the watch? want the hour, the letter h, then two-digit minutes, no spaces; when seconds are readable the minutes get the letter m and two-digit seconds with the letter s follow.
10h52m36s
